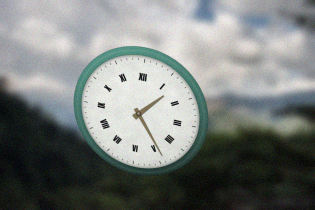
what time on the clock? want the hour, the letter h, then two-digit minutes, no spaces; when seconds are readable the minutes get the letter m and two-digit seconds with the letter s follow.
1h24
